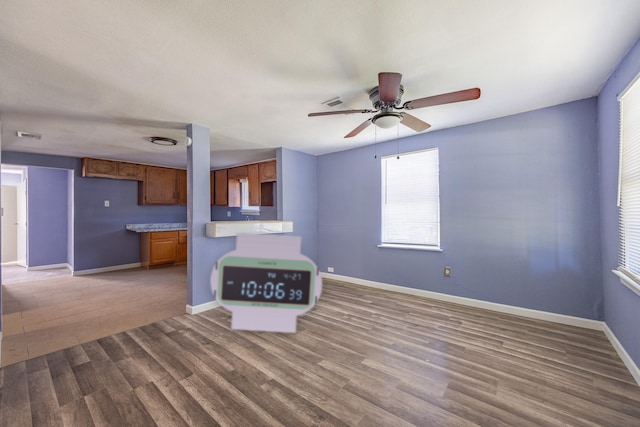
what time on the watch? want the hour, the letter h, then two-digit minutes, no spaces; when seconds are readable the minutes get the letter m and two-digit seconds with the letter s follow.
10h06
